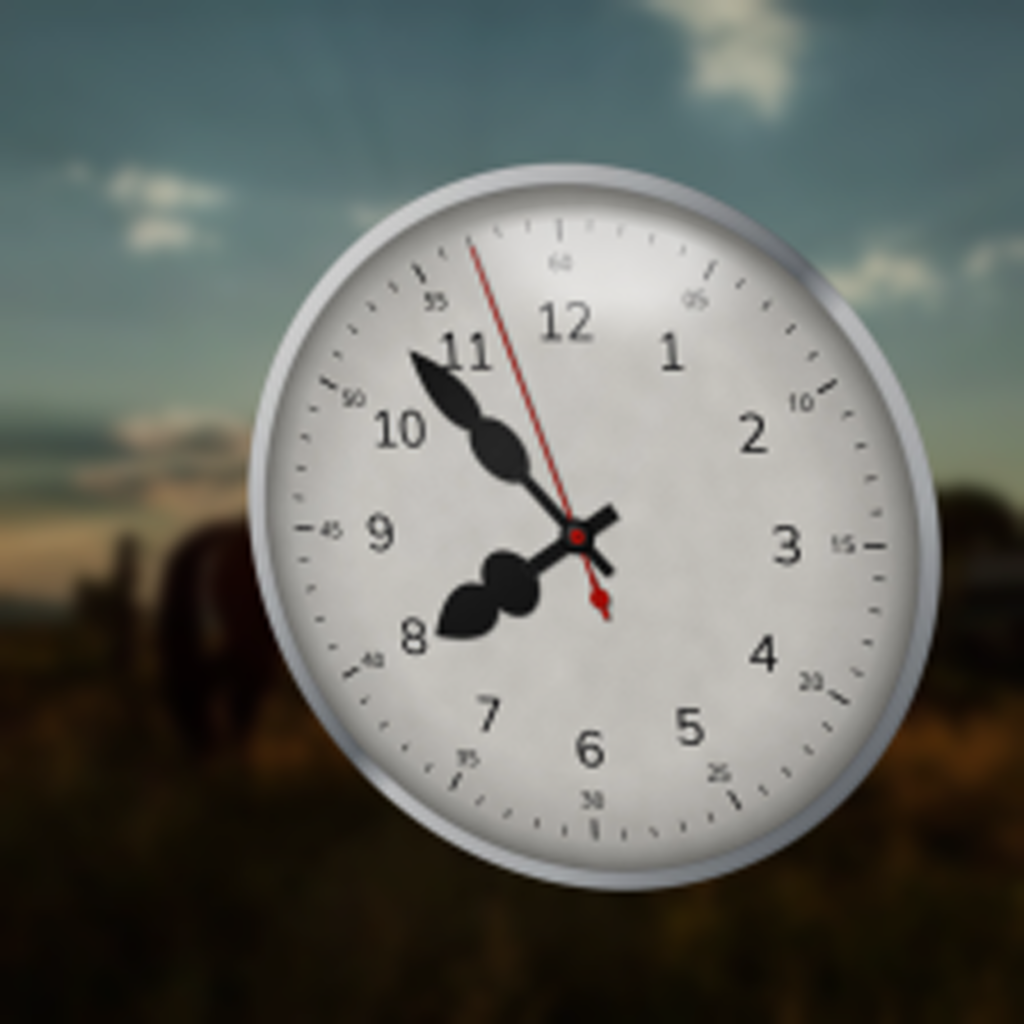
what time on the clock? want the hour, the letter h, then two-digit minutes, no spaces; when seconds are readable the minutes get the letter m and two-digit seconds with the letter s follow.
7h52m57s
